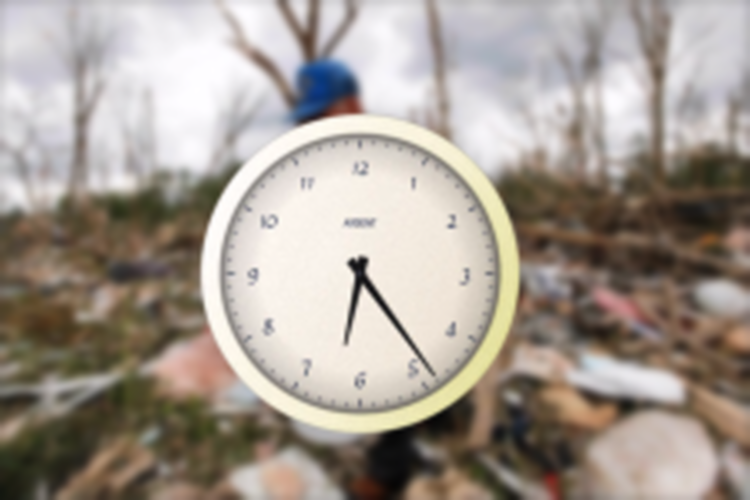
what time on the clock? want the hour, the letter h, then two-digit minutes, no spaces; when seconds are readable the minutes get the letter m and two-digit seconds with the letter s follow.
6h24
